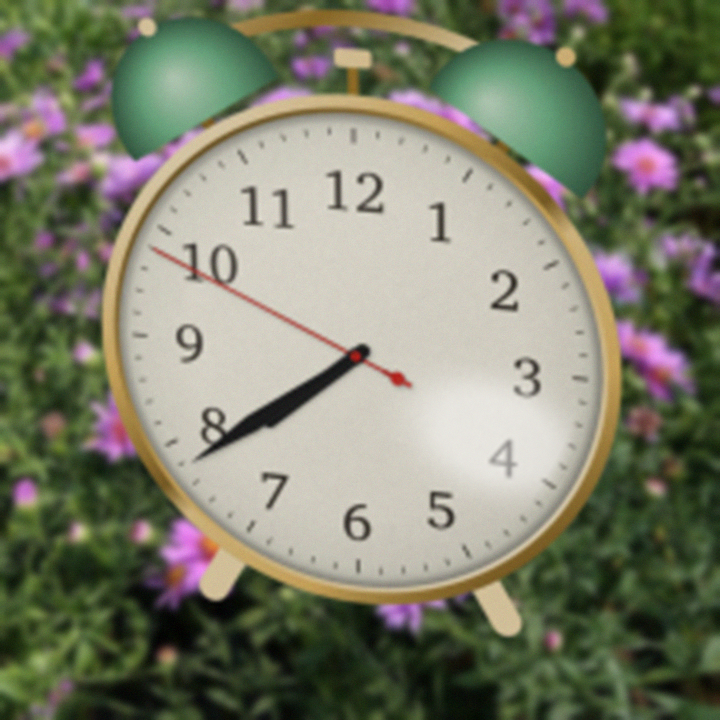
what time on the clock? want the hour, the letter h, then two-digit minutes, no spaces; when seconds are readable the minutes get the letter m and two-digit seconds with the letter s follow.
7h38m49s
